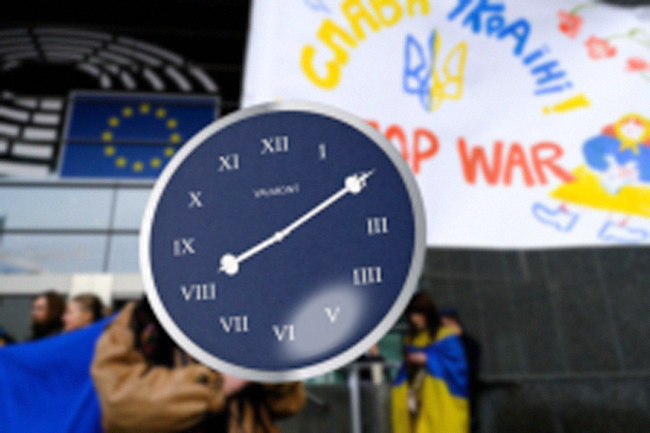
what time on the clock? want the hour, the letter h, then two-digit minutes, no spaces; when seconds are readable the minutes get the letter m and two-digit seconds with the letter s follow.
8h10
